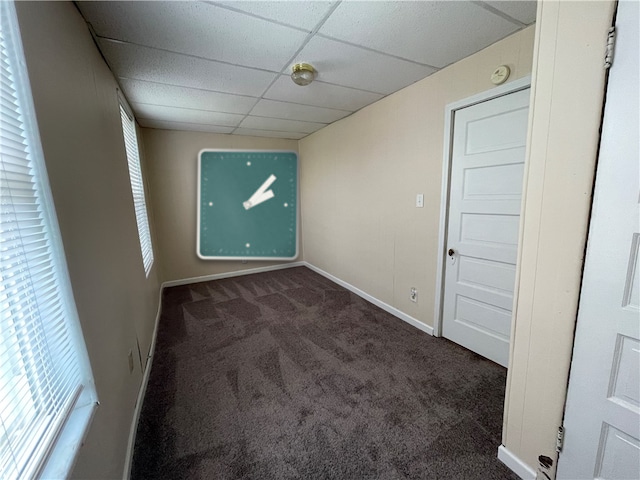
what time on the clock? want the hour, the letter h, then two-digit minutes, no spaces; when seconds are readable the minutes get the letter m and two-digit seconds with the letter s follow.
2h07
